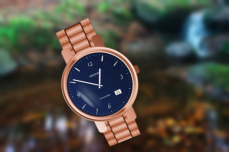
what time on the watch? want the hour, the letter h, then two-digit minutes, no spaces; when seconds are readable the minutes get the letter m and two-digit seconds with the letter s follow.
12h51
